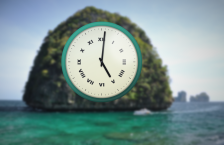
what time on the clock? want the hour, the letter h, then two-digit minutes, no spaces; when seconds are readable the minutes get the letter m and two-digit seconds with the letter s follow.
5h01
